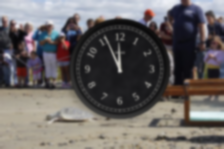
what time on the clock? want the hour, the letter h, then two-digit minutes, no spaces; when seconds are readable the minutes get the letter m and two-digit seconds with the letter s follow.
11h56
